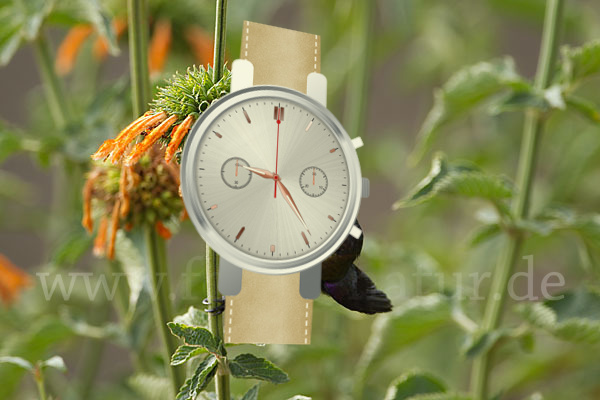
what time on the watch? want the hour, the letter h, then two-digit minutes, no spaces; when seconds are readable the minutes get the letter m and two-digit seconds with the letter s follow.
9h24
